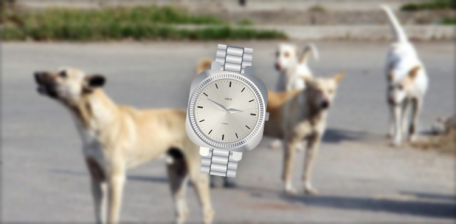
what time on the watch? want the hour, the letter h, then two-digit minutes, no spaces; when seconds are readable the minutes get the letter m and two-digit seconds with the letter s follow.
2h49
